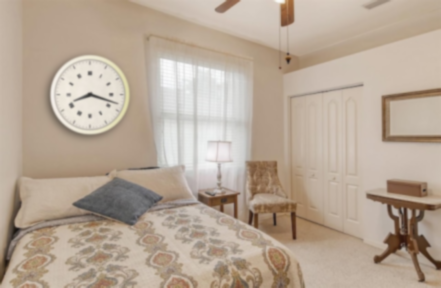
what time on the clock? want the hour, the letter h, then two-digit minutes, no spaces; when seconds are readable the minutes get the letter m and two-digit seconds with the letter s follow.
8h18
